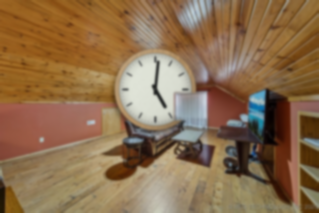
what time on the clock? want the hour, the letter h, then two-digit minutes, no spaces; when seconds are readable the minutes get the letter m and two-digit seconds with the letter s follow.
5h01
